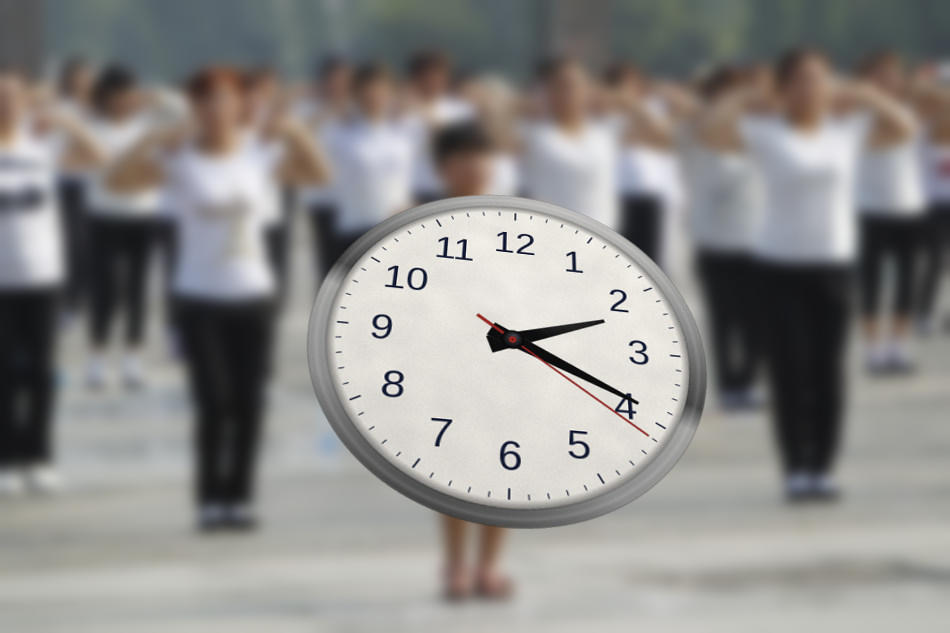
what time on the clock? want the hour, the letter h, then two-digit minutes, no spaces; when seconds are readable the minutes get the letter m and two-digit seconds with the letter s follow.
2h19m21s
